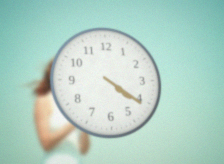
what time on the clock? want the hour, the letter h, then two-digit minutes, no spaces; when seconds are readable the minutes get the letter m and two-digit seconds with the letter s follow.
4h21
